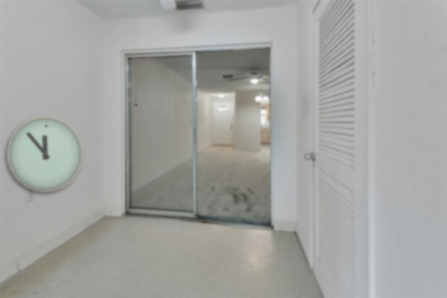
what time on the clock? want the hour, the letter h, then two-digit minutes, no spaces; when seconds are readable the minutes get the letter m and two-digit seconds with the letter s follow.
11h53
